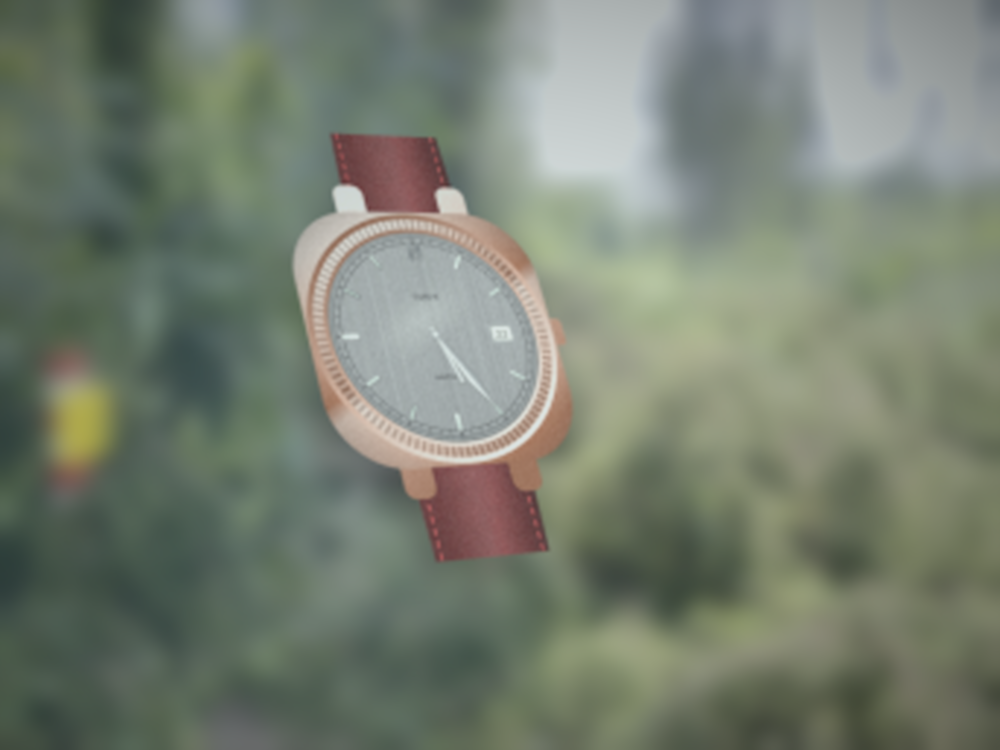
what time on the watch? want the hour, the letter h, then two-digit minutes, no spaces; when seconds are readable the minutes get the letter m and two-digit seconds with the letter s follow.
5h25
